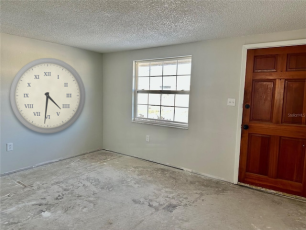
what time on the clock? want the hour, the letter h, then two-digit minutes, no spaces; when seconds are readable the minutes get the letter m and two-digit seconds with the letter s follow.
4h31
